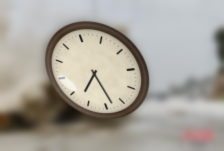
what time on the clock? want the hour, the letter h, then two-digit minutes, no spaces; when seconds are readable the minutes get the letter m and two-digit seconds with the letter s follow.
7h28
